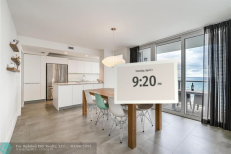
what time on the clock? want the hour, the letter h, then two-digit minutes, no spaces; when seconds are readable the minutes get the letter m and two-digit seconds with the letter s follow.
9h20
